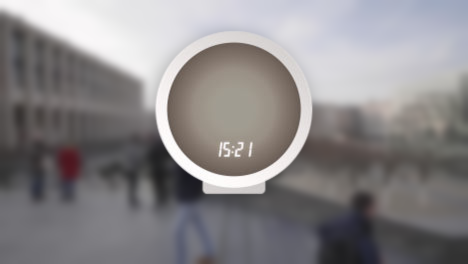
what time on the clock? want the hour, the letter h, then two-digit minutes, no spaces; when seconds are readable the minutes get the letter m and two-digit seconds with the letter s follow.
15h21
